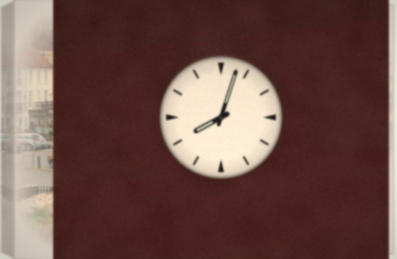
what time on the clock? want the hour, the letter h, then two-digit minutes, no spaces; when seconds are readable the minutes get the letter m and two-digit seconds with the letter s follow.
8h03
